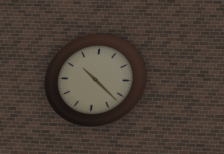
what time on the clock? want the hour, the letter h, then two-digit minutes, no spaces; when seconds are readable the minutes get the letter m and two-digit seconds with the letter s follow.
10h22
